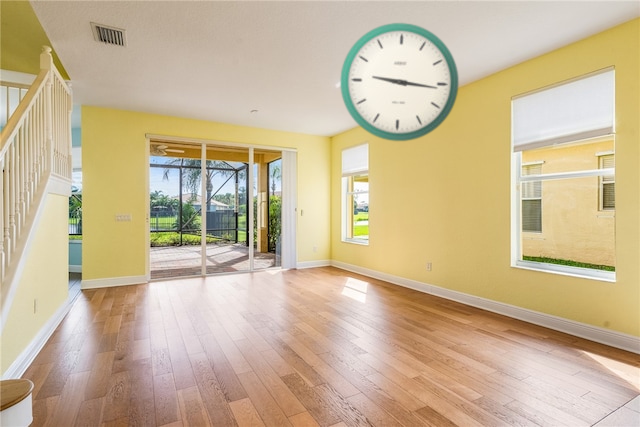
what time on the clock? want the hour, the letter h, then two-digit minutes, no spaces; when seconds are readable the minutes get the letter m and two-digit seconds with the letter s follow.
9h16
